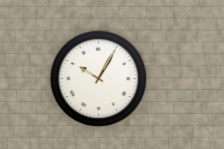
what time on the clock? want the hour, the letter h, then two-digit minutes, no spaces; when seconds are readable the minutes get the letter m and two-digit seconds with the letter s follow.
10h05
